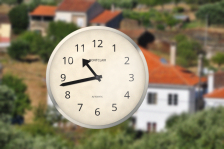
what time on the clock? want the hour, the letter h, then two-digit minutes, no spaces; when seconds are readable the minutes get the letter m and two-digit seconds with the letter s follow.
10h43
